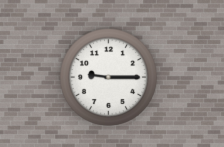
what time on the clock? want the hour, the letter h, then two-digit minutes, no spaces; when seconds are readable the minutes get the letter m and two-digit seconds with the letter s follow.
9h15
